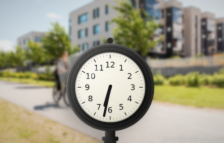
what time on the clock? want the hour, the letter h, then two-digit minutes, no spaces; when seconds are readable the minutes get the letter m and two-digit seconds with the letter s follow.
6h32
